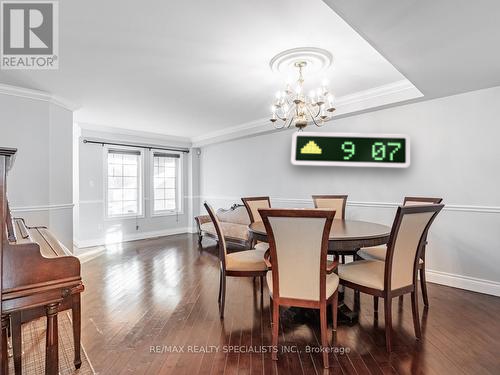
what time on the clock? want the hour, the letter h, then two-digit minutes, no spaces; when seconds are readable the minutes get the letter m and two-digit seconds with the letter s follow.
9h07
